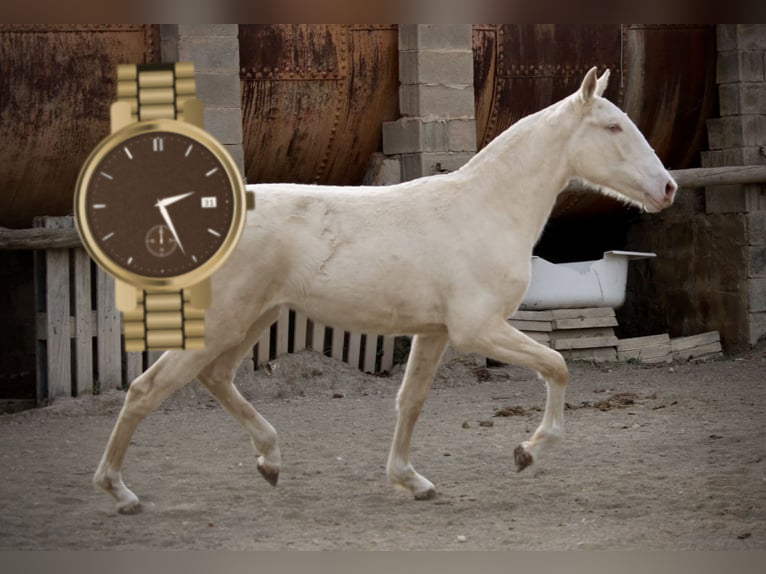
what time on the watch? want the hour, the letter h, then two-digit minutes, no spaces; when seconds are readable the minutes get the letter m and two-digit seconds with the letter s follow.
2h26
